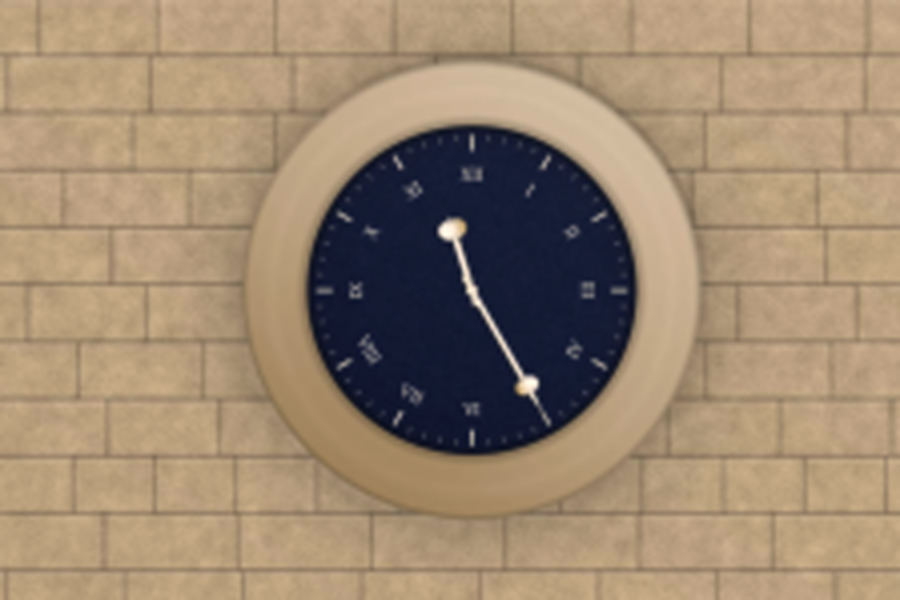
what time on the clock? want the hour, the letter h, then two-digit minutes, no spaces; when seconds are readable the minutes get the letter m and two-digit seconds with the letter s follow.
11h25
